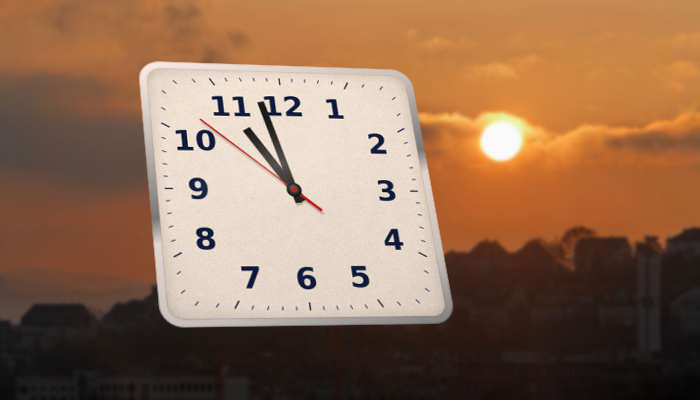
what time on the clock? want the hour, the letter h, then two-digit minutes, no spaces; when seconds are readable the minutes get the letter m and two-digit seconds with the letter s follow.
10h57m52s
